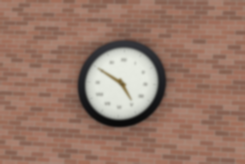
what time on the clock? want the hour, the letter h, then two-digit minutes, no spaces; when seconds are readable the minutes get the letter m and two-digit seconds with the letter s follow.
4h50
